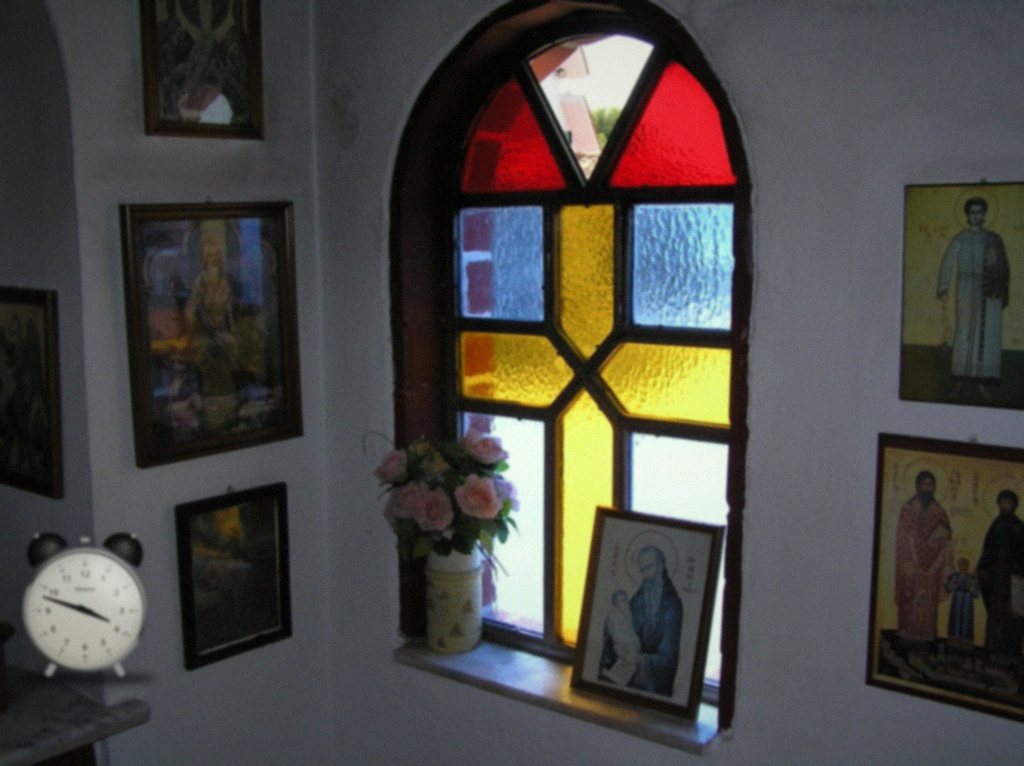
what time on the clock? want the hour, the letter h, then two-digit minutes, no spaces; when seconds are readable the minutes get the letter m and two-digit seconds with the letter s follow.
3h48
